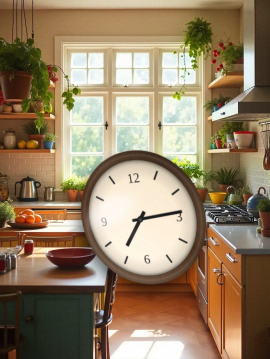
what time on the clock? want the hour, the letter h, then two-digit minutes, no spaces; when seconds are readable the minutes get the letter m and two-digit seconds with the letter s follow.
7h14
